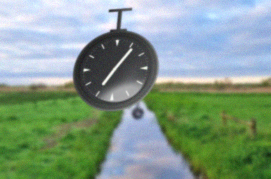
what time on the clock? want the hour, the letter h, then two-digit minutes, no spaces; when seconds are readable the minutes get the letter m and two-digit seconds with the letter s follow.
7h06
